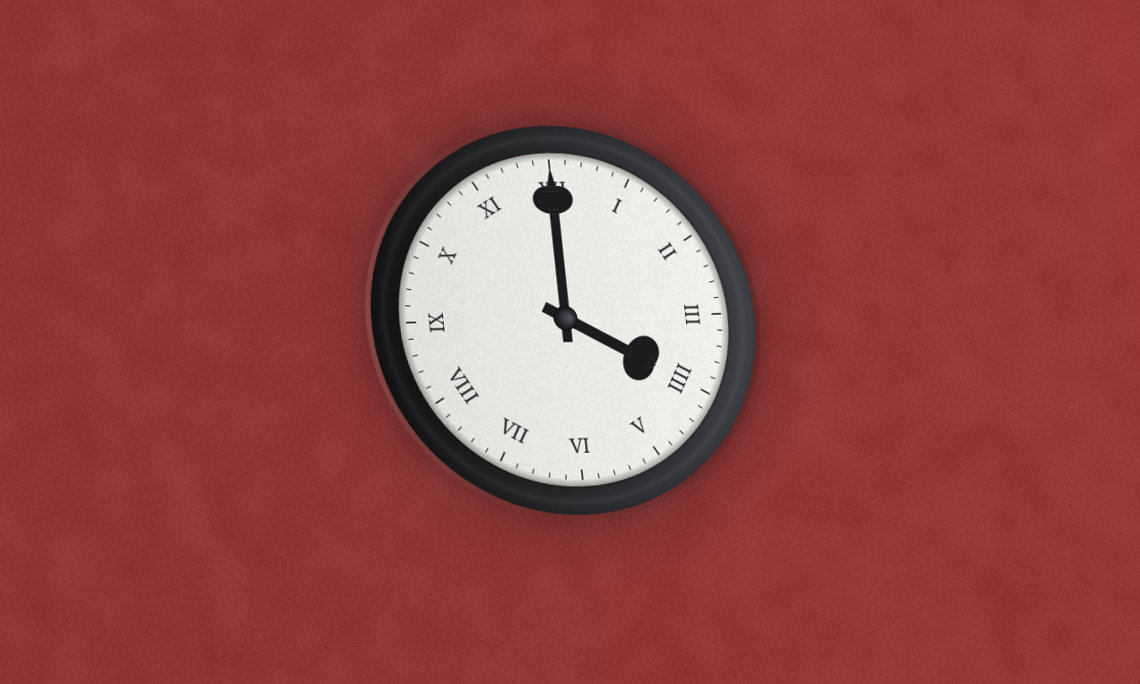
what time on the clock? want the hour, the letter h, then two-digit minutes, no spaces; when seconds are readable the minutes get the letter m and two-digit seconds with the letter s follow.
4h00
